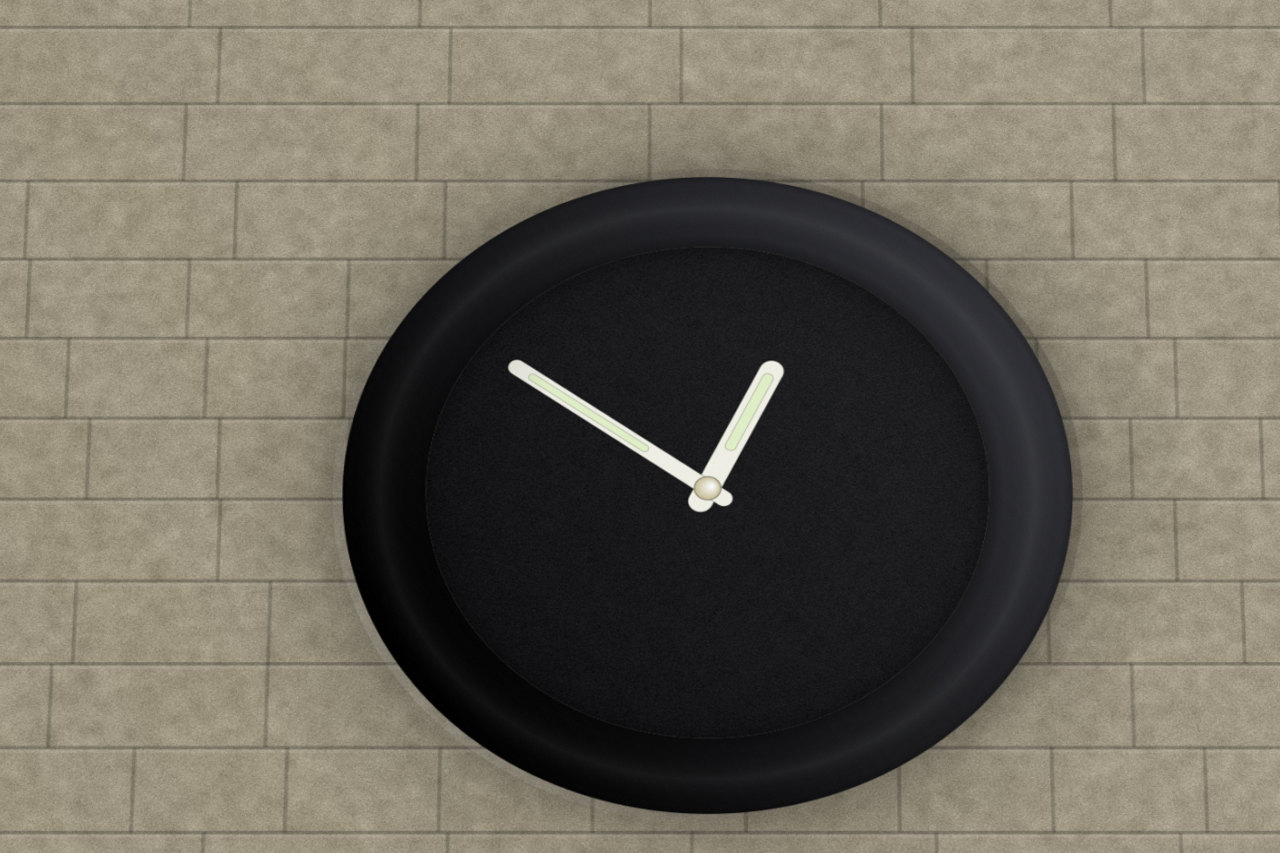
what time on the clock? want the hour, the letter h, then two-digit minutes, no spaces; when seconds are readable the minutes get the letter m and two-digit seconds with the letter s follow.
12h51
